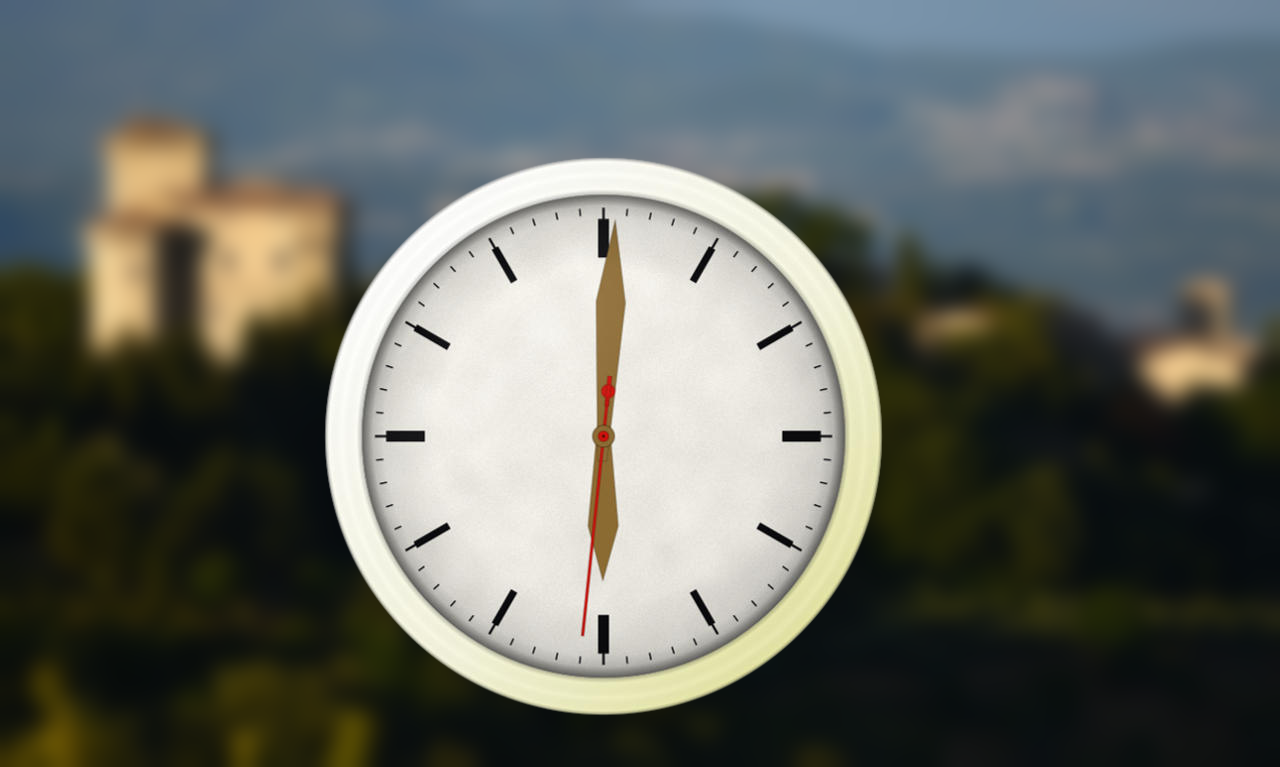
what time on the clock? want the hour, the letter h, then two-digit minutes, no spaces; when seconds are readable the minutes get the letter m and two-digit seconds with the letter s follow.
6h00m31s
